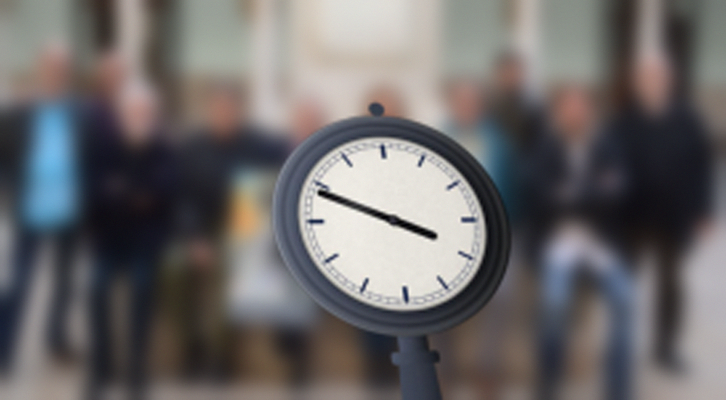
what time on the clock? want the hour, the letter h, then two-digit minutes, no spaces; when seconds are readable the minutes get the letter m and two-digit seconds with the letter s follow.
3h49
